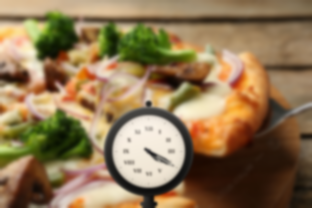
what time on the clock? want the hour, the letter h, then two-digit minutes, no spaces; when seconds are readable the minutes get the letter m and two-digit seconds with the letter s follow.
4h20
